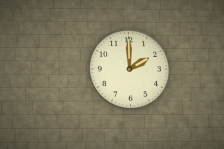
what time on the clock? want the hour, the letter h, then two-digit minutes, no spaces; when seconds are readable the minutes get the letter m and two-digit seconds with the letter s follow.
2h00
